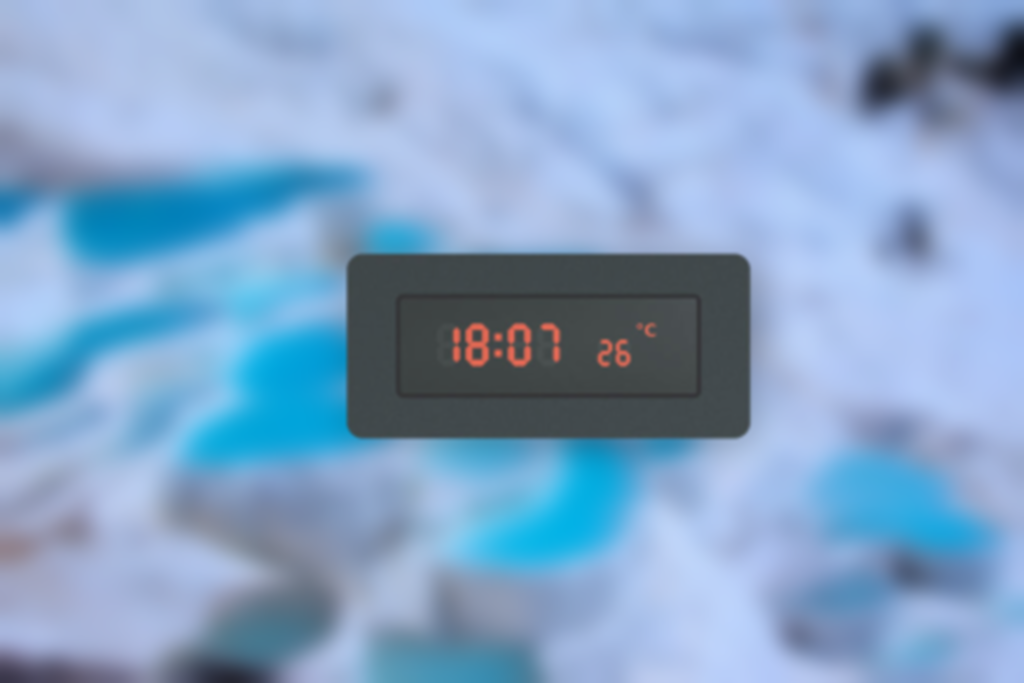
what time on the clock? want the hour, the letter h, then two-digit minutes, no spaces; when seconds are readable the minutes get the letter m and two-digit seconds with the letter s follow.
18h07
